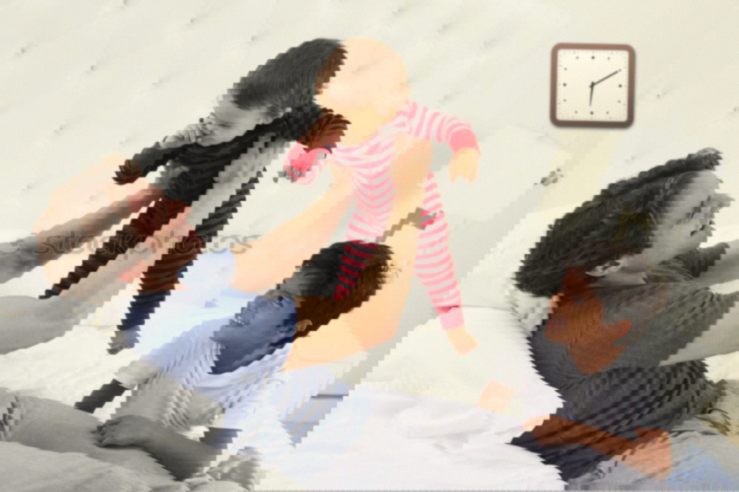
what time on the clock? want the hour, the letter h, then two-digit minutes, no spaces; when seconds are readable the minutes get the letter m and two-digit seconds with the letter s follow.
6h10
